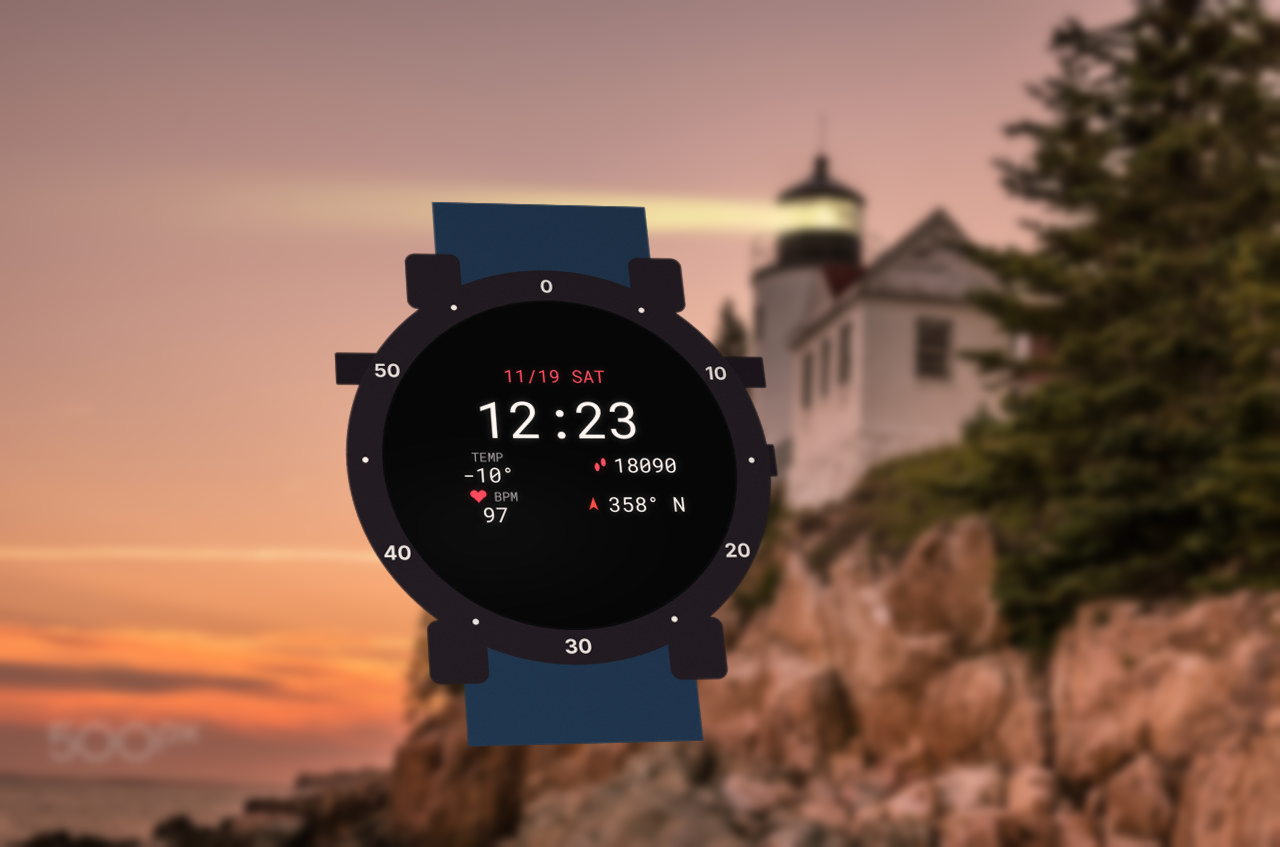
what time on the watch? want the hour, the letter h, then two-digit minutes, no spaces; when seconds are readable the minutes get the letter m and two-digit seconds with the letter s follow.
12h23
